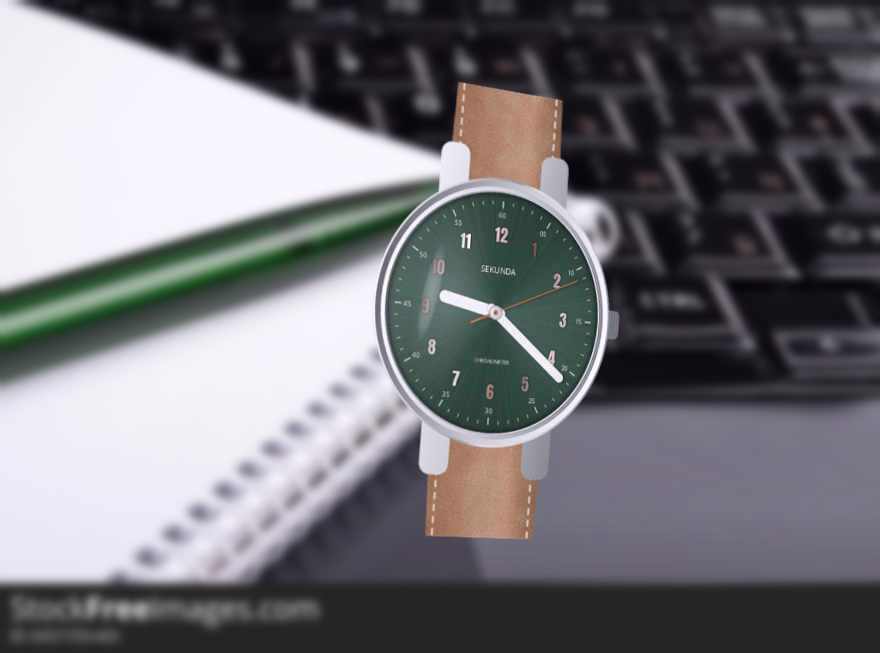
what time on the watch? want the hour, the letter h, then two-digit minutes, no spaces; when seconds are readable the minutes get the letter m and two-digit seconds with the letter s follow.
9h21m11s
